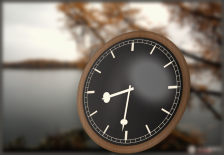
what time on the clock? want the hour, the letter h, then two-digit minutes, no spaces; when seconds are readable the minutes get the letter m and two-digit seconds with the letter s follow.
8h31
